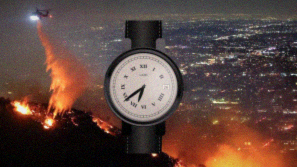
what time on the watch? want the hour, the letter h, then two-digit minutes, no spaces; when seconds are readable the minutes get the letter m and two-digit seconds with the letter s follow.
6h39
